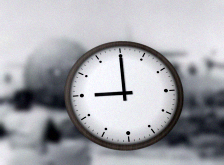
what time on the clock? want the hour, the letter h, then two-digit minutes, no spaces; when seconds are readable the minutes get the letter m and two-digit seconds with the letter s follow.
9h00
